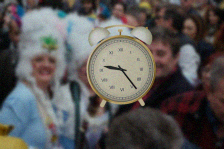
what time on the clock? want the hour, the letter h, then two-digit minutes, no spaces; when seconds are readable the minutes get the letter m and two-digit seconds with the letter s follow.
9h24
